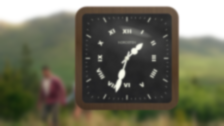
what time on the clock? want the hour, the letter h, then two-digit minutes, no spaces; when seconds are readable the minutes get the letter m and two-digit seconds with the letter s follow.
1h33
